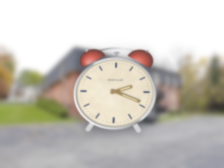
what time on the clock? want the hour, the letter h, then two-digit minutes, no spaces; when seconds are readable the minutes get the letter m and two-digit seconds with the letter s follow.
2h19
